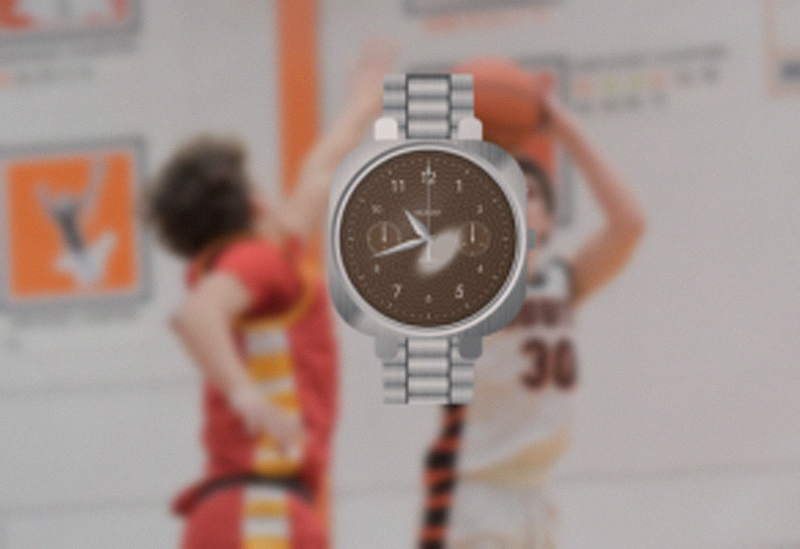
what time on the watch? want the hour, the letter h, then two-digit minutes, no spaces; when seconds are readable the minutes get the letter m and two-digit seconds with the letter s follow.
10h42
